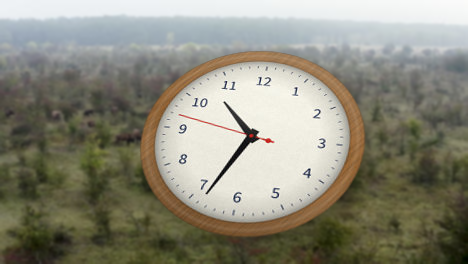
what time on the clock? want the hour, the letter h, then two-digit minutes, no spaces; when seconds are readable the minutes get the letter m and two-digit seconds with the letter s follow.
10h33m47s
